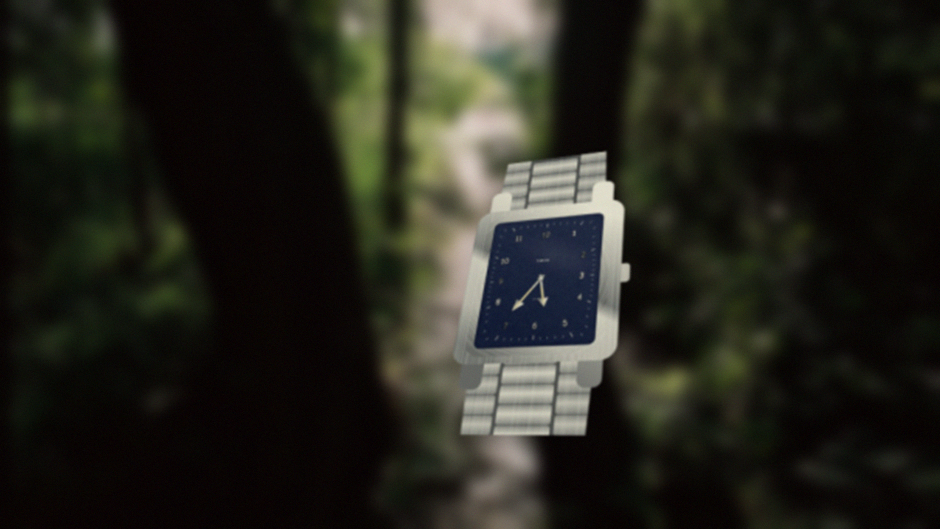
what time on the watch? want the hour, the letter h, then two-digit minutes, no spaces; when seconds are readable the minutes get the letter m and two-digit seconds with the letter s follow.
5h36
